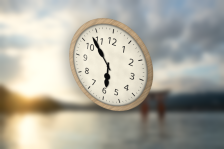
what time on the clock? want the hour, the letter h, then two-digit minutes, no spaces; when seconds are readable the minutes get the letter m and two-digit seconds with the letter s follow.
5h53
